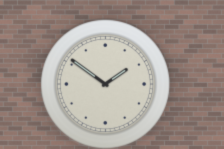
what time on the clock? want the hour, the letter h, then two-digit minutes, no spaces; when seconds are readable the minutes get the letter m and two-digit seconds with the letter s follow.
1h51
